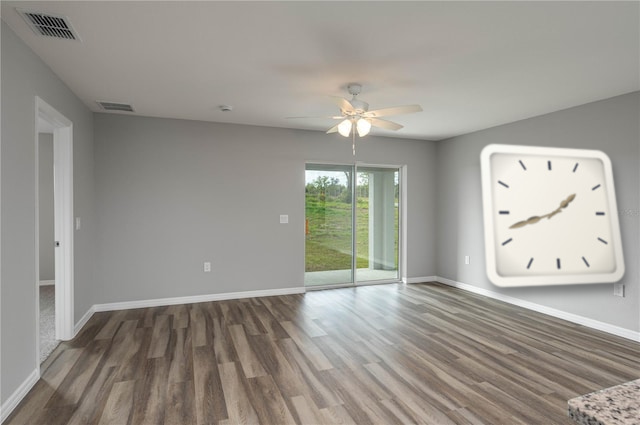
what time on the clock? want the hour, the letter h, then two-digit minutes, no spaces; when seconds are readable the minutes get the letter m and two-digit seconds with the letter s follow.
1h42
